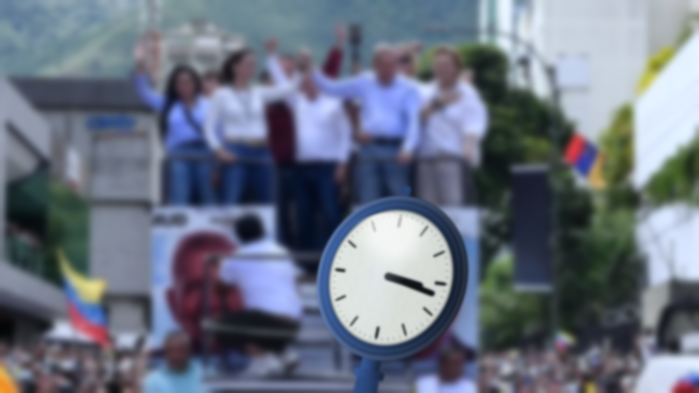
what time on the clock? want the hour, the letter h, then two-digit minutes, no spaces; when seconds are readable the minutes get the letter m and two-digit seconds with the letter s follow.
3h17
